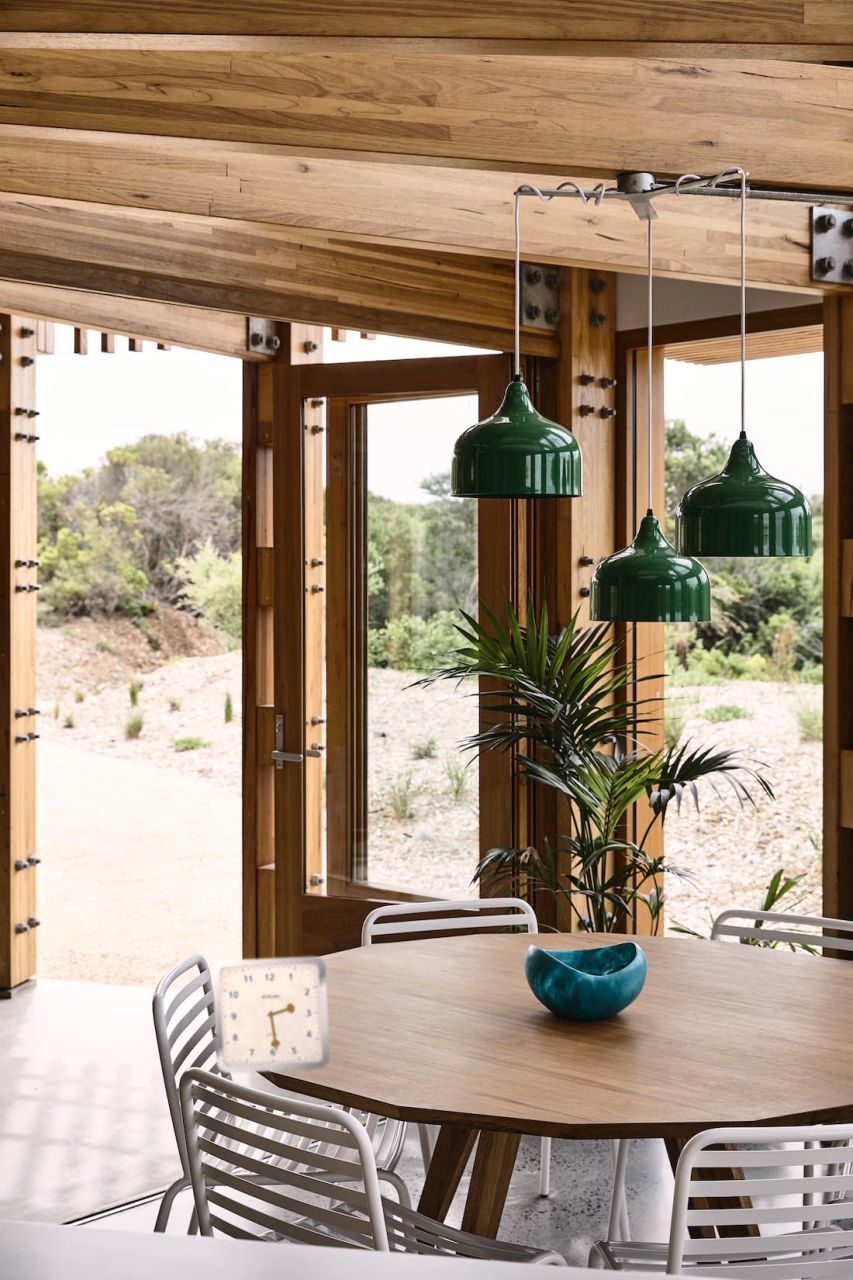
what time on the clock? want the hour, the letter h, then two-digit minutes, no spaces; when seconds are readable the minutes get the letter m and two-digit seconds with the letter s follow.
2h29
